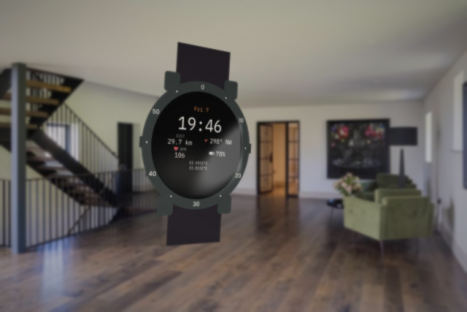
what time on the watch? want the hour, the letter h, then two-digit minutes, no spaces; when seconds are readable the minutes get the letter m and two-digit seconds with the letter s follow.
19h46
